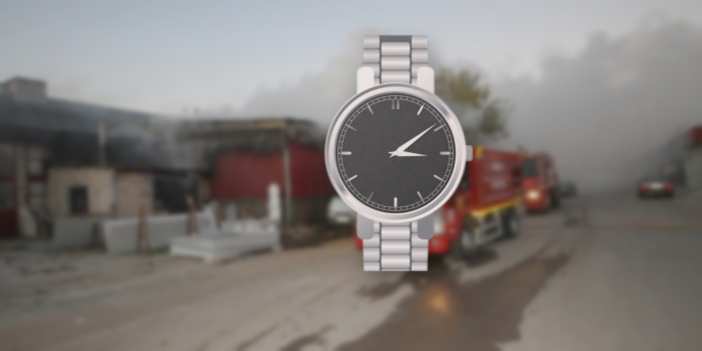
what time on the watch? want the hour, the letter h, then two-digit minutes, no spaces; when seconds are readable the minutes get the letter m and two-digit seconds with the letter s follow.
3h09
